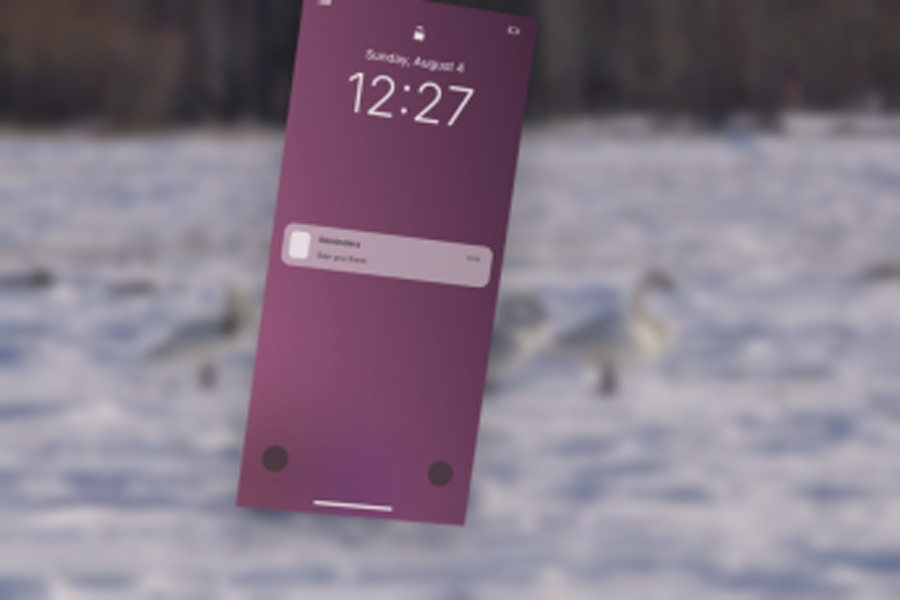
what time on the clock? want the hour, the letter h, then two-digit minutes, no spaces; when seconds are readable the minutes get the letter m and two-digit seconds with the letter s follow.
12h27
